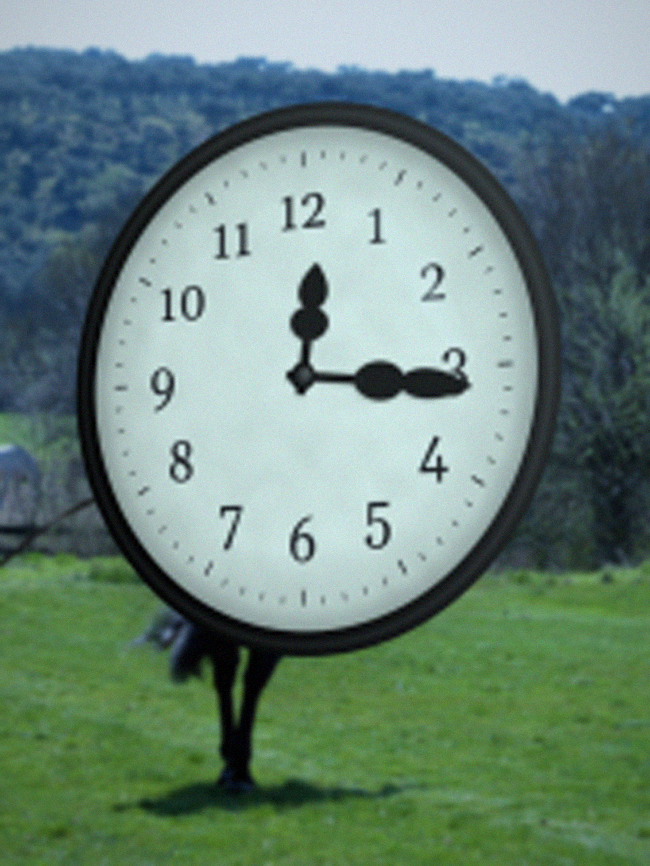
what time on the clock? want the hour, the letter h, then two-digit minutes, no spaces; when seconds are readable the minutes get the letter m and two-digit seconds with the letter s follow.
12h16
